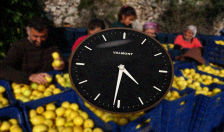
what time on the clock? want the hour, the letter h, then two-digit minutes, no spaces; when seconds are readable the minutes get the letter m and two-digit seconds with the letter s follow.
4h31
